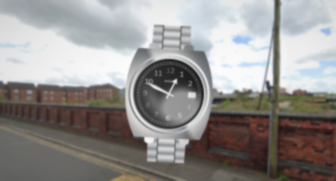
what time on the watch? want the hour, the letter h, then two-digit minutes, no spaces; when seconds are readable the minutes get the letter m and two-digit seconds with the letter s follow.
12h49
